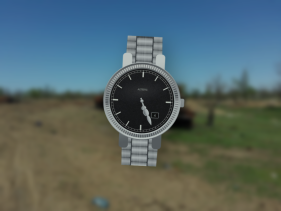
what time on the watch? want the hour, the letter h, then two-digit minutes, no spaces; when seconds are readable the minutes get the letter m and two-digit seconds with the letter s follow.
5h26
